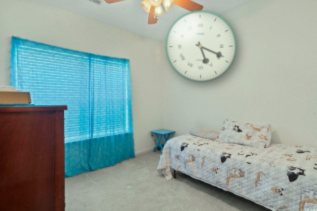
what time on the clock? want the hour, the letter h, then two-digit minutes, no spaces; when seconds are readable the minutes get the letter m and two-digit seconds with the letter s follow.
5h19
